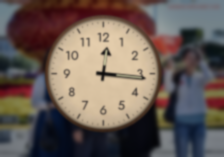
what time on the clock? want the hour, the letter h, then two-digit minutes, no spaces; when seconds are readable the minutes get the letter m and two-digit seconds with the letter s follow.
12h16
